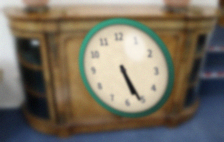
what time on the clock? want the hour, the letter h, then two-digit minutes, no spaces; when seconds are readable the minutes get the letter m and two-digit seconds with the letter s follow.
5h26
